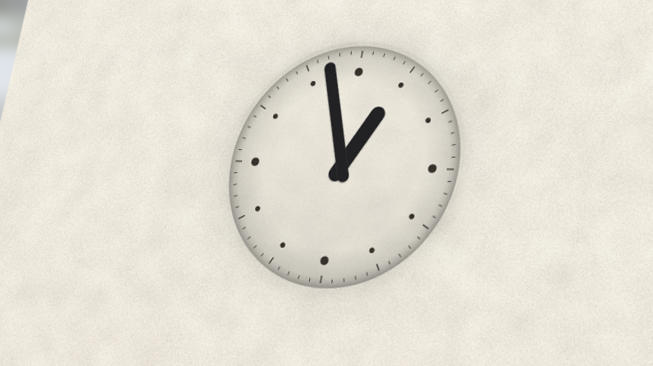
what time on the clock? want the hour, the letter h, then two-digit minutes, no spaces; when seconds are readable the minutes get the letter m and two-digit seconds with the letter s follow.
12h57
